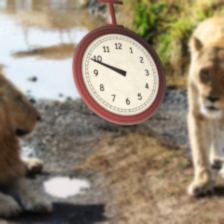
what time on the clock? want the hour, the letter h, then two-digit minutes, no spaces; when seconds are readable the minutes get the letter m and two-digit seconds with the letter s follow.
9h49
